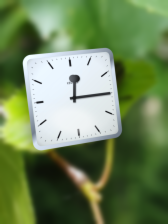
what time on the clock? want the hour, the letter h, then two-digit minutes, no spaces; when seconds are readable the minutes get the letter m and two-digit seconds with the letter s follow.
12h15
